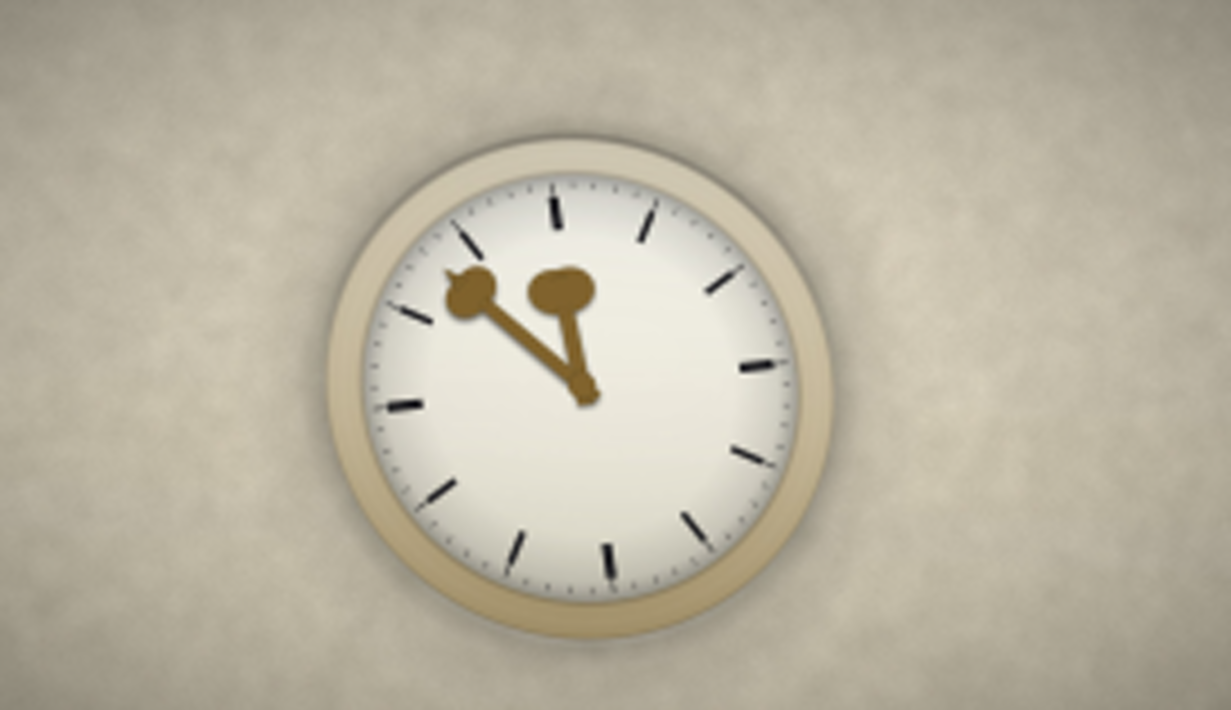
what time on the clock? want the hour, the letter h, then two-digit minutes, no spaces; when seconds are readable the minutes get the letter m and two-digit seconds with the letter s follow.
11h53
